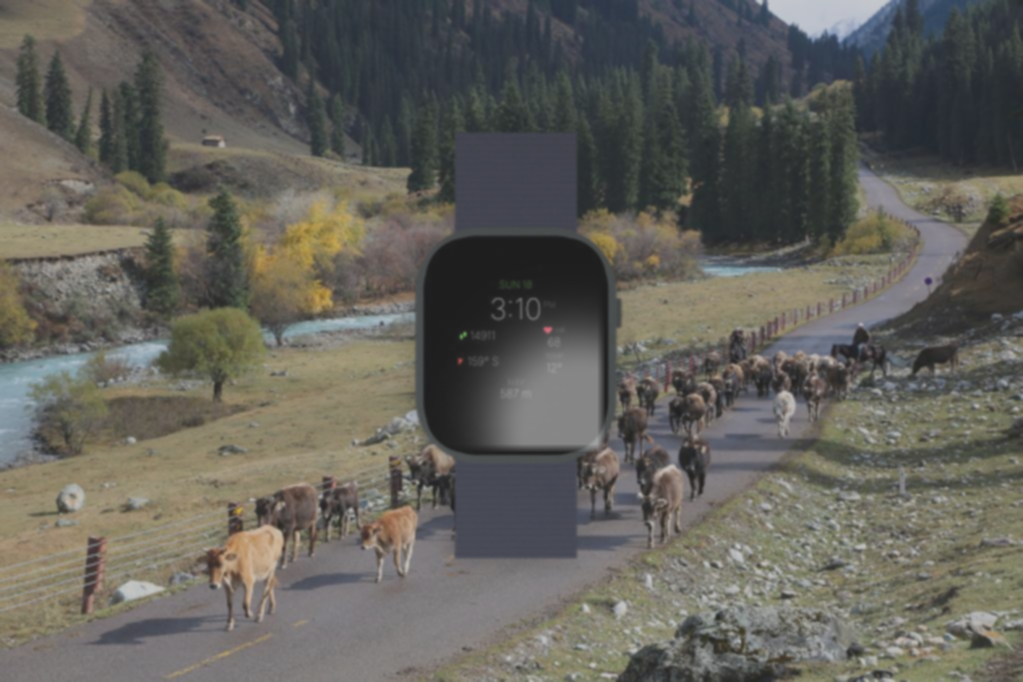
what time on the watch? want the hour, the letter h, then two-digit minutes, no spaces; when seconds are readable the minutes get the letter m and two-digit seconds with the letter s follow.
3h10
